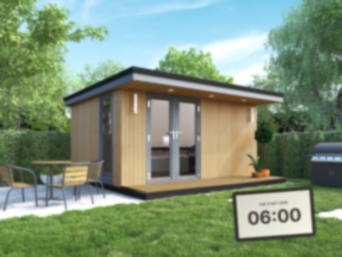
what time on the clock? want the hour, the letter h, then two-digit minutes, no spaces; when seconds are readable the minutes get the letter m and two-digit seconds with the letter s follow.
6h00
